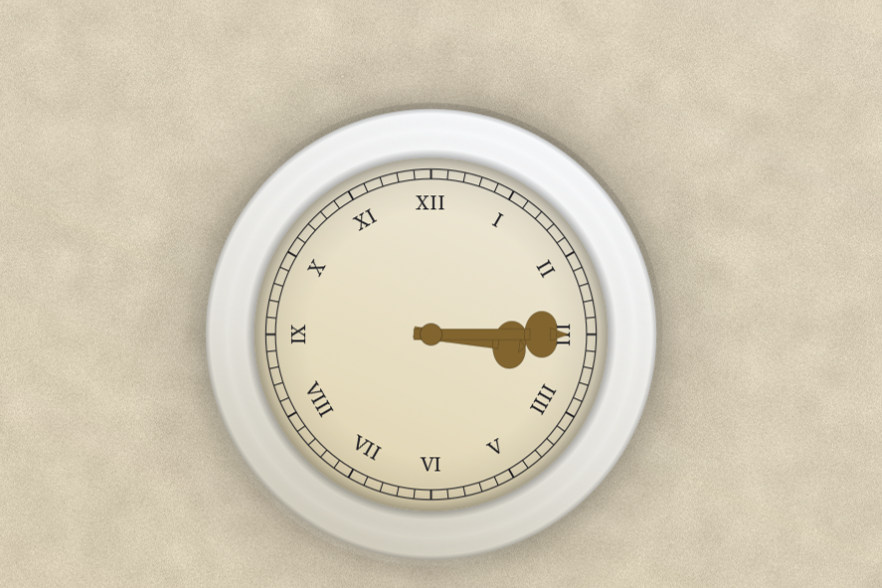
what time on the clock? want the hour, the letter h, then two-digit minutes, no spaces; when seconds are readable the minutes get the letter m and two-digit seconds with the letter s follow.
3h15
